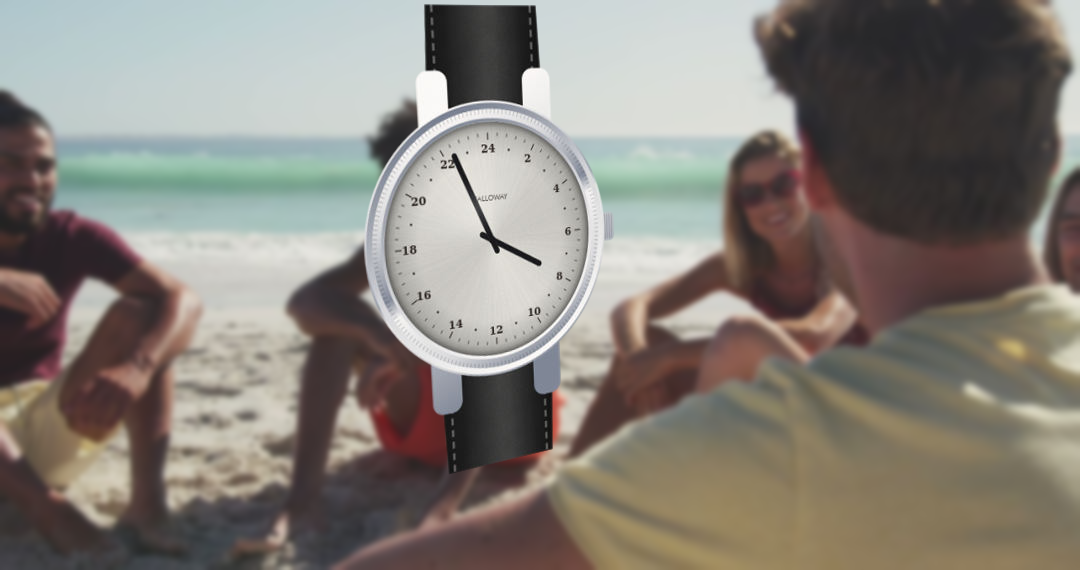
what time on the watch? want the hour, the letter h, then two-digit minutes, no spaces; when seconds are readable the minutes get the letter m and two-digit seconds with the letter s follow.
7h56
